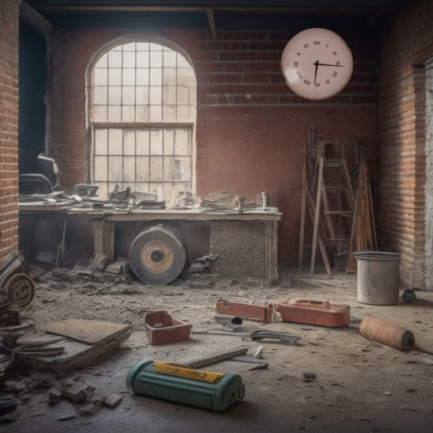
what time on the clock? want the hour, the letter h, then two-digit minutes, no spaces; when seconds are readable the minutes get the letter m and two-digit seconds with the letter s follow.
6h16
